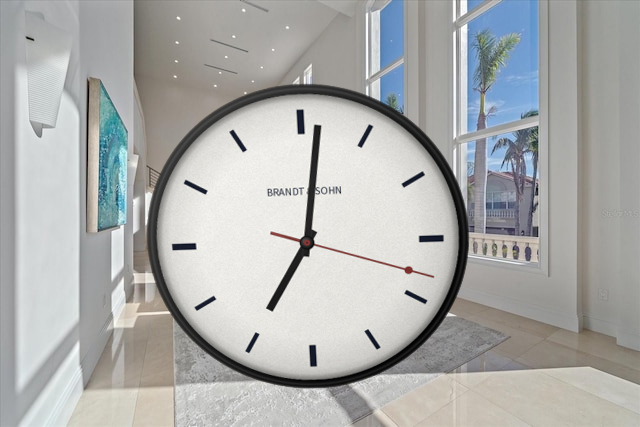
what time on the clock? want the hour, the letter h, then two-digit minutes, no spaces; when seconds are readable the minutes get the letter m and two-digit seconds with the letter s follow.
7h01m18s
